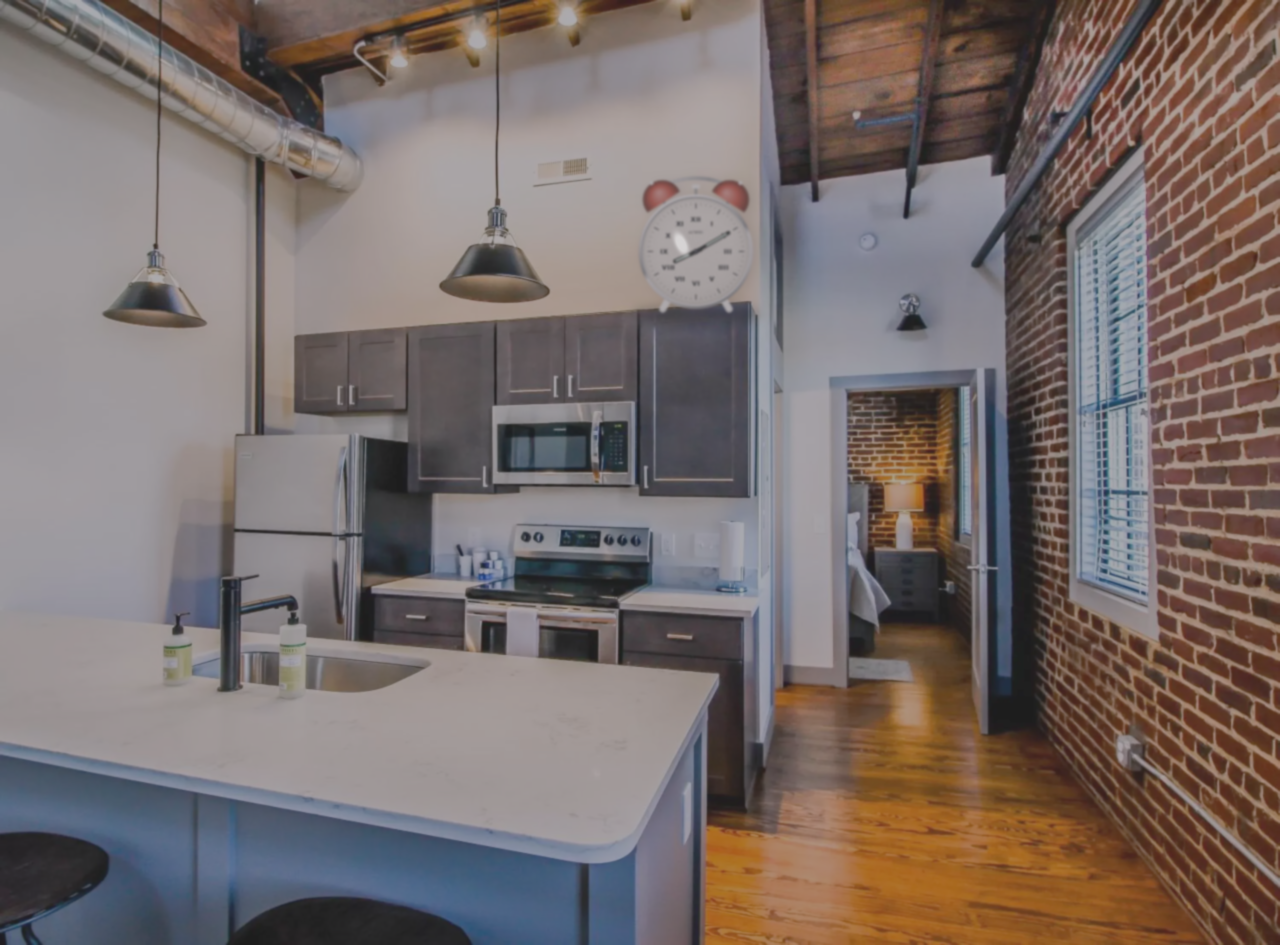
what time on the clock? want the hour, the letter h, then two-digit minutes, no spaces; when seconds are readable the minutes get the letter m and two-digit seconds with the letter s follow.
8h10
